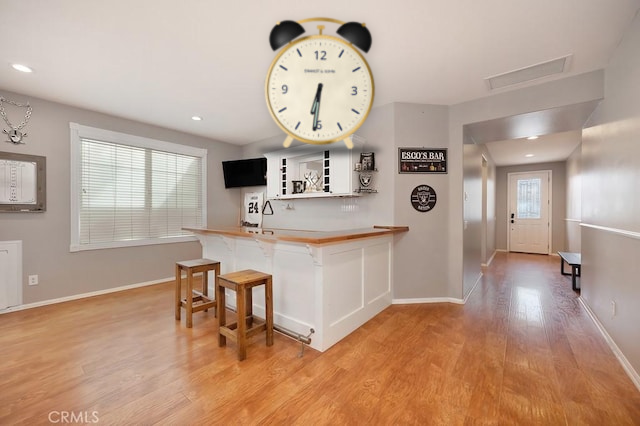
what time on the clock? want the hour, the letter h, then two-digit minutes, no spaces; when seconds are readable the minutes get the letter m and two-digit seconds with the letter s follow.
6h31
